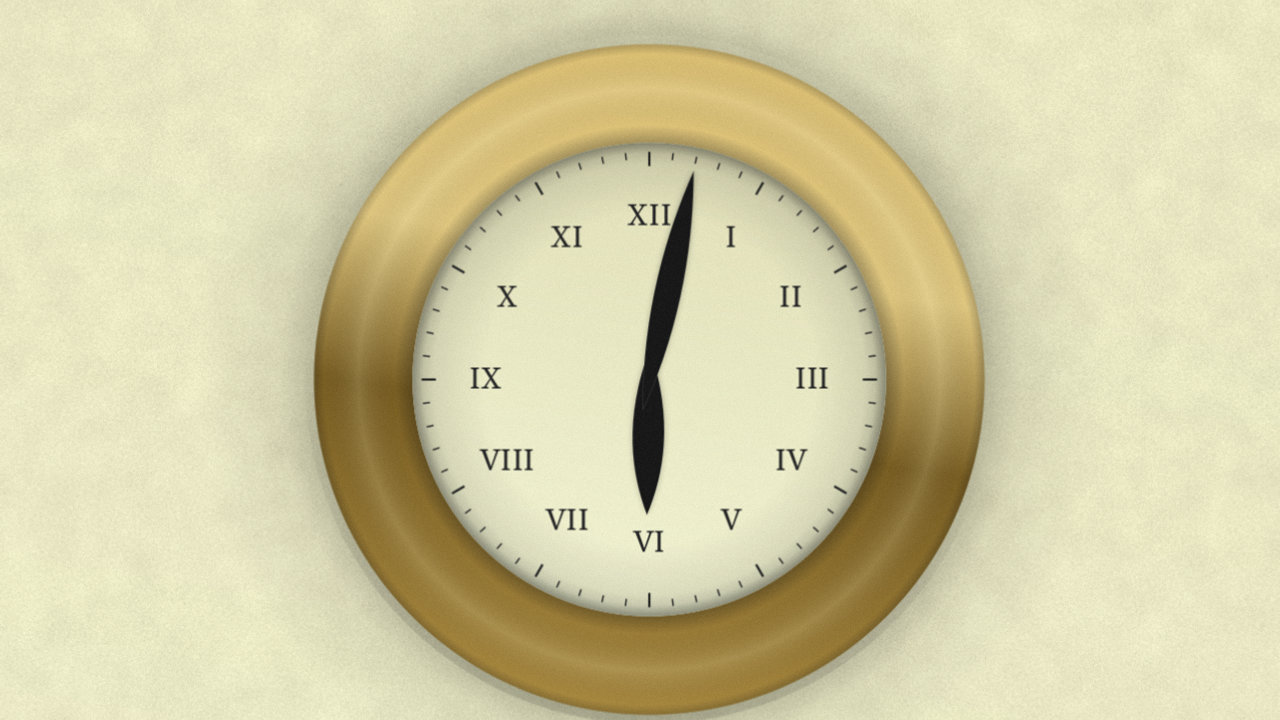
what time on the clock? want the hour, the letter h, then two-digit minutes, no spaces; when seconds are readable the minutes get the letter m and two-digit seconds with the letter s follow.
6h02
